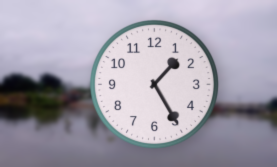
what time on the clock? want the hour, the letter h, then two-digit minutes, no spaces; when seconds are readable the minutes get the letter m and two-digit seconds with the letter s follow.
1h25
